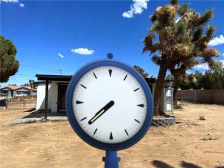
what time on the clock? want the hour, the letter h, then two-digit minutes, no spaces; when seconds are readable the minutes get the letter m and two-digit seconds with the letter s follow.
7h38
